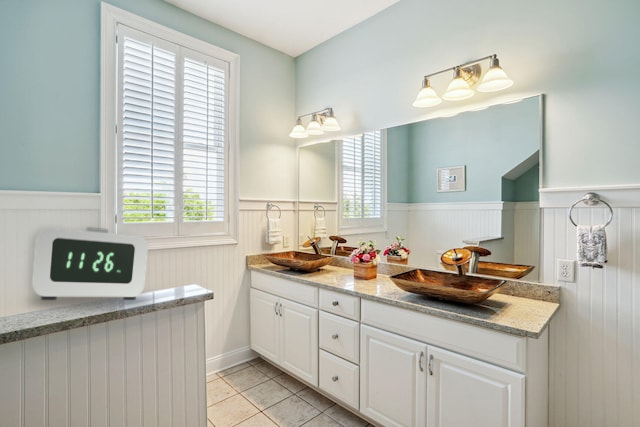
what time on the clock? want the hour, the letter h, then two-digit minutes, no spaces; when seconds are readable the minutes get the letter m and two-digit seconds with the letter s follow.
11h26
